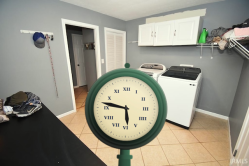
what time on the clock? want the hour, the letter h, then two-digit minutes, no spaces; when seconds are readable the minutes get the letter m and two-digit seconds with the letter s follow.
5h47
